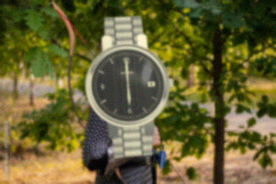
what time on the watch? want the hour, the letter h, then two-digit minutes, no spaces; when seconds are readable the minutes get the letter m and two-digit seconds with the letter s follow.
6h00
